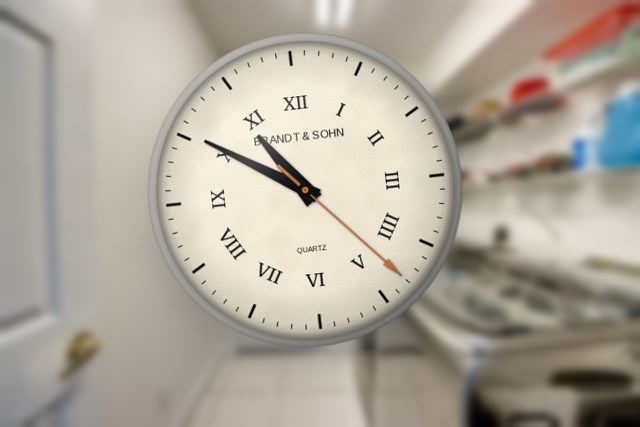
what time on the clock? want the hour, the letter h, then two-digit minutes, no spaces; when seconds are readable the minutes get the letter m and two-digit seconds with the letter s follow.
10h50m23s
